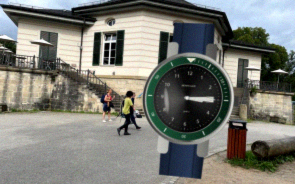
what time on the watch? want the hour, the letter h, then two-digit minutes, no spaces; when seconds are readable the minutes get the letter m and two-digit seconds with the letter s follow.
3h15
